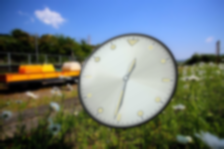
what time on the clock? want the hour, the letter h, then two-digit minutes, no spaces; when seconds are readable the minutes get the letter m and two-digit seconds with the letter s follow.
12h31
